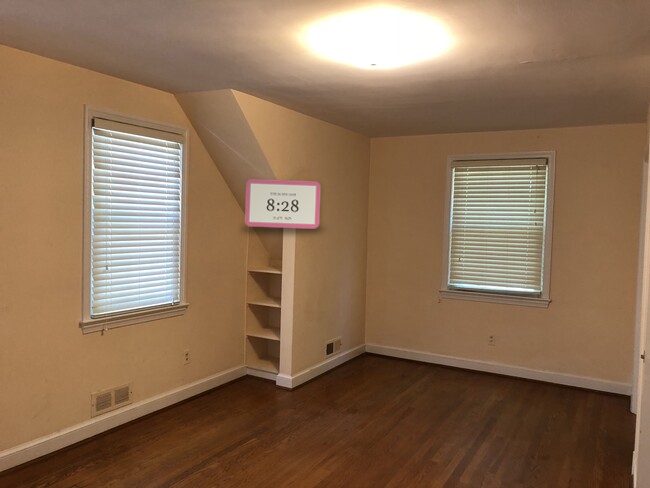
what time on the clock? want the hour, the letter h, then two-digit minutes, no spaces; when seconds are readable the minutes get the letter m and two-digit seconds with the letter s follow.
8h28
